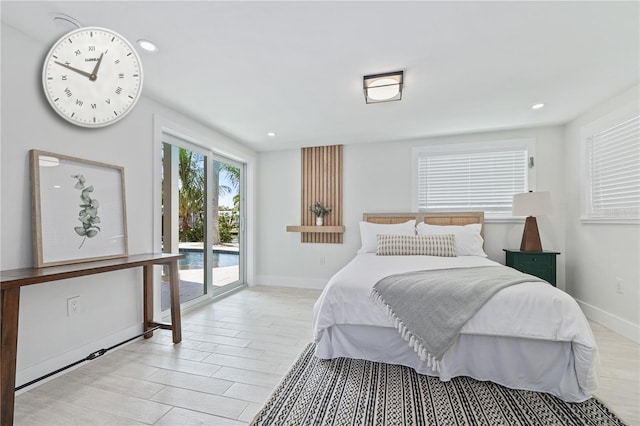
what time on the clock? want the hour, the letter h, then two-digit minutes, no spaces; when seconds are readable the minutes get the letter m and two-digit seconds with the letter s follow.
12h49
